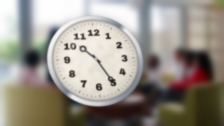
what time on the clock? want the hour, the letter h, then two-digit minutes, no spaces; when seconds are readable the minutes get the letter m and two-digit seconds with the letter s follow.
10h25
